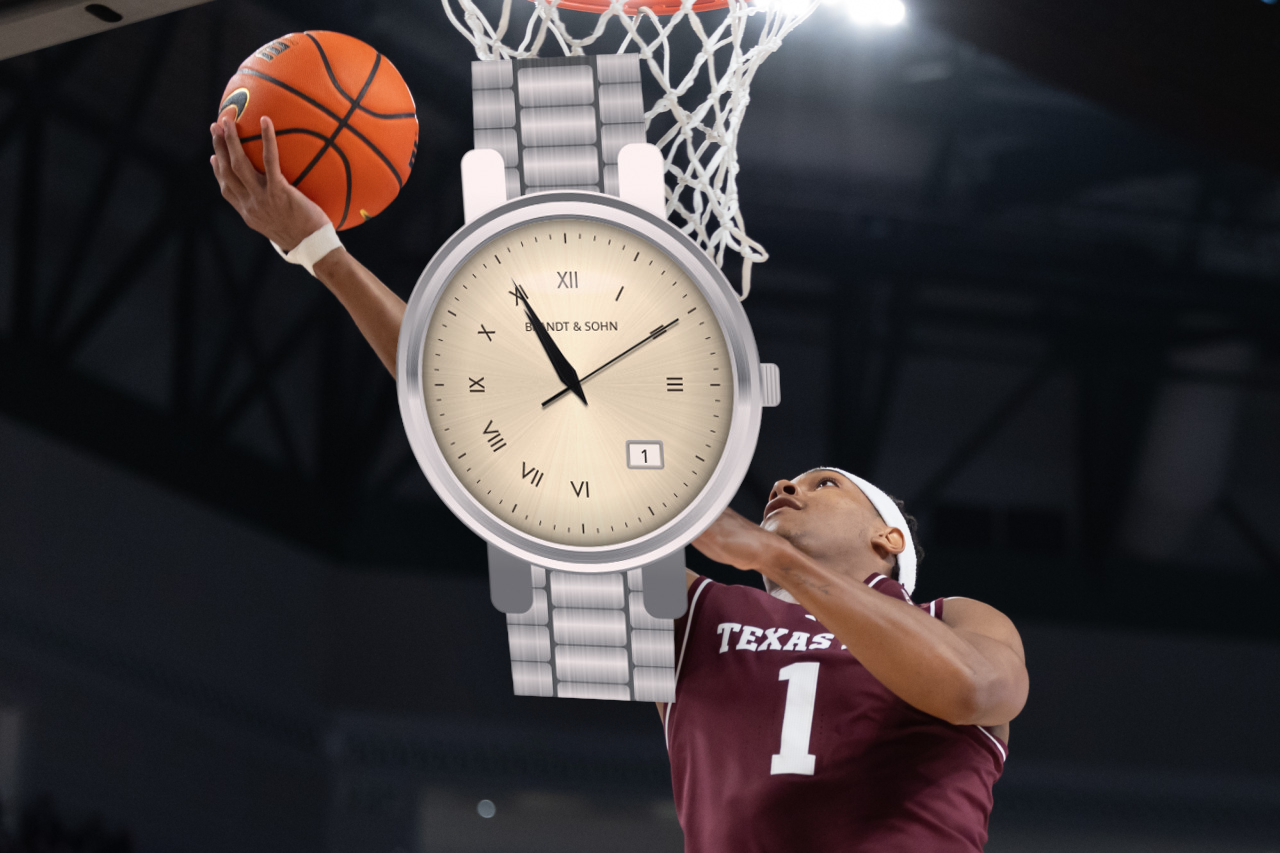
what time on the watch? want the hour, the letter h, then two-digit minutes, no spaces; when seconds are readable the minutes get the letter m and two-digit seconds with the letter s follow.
10h55m10s
